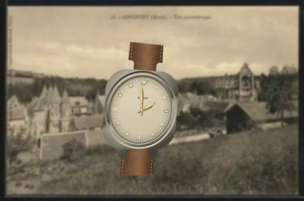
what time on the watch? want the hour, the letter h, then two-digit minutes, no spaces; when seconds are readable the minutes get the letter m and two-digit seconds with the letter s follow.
1h59
